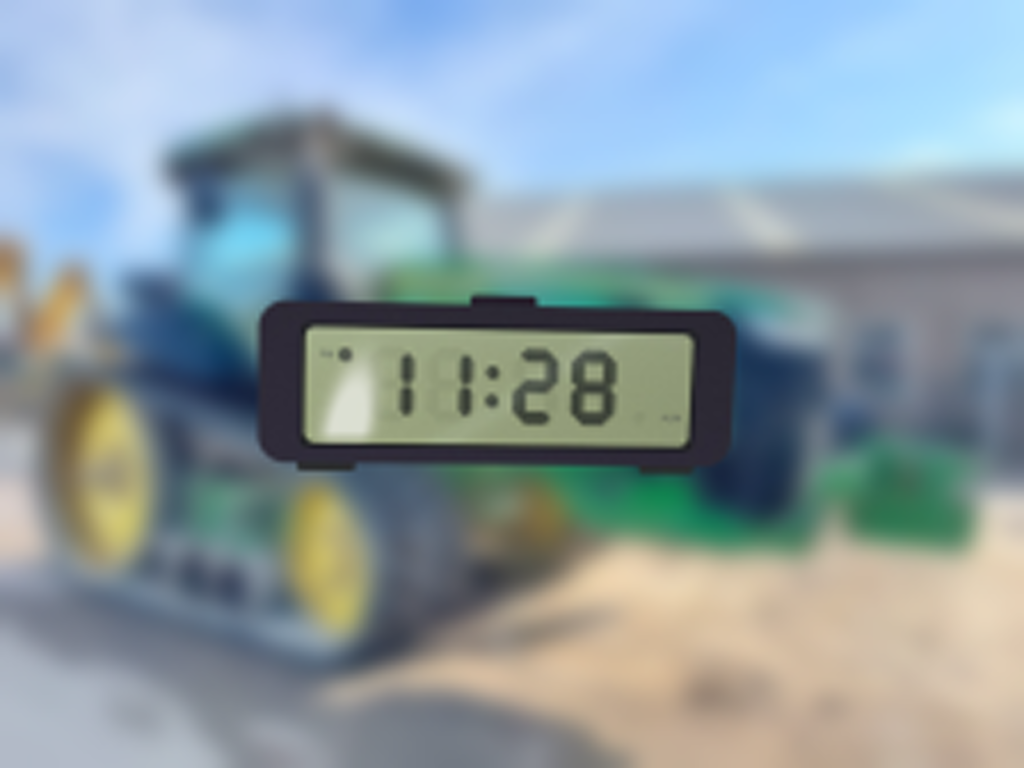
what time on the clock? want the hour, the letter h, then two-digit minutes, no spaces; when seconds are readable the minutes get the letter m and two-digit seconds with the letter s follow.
11h28
